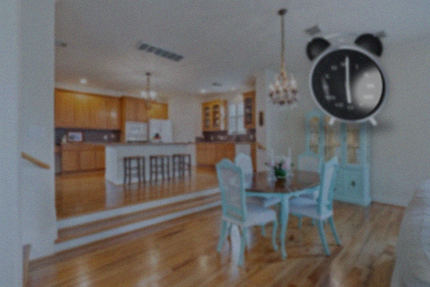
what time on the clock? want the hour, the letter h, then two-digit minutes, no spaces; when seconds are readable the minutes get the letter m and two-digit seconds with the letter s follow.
6h01
